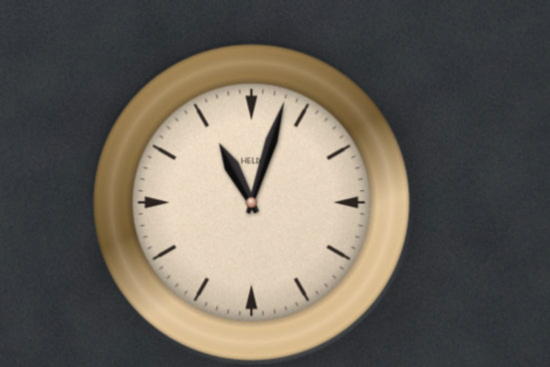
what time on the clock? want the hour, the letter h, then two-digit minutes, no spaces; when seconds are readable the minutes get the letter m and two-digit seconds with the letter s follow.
11h03
